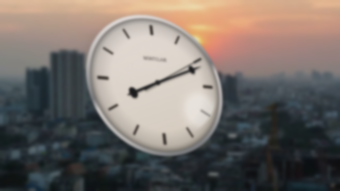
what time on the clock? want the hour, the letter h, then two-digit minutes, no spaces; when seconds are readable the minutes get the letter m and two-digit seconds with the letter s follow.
8h11m10s
